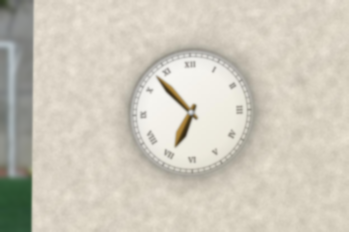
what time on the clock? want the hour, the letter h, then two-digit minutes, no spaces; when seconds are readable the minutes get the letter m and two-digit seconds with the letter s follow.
6h53
